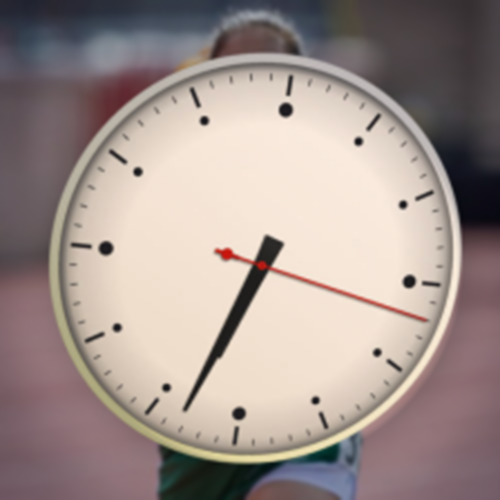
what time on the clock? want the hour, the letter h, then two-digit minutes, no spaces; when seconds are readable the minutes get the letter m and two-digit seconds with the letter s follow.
6h33m17s
